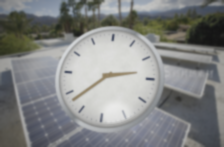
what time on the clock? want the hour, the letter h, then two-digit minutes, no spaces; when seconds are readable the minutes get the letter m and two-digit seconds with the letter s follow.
2h38
